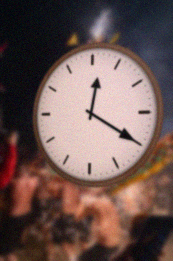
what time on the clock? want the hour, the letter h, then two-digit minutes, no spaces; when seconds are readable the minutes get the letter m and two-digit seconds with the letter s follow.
12h20
